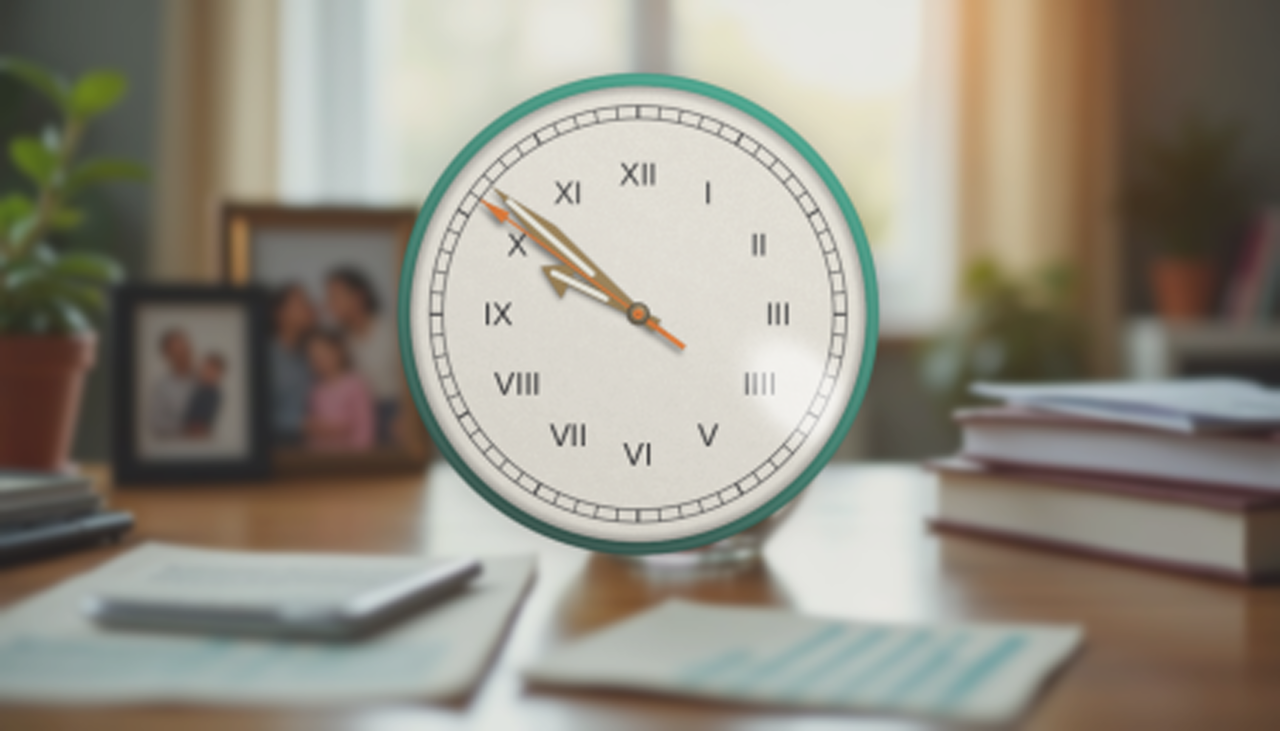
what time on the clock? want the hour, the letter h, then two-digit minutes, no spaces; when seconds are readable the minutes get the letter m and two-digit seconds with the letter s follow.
9h51m51s
